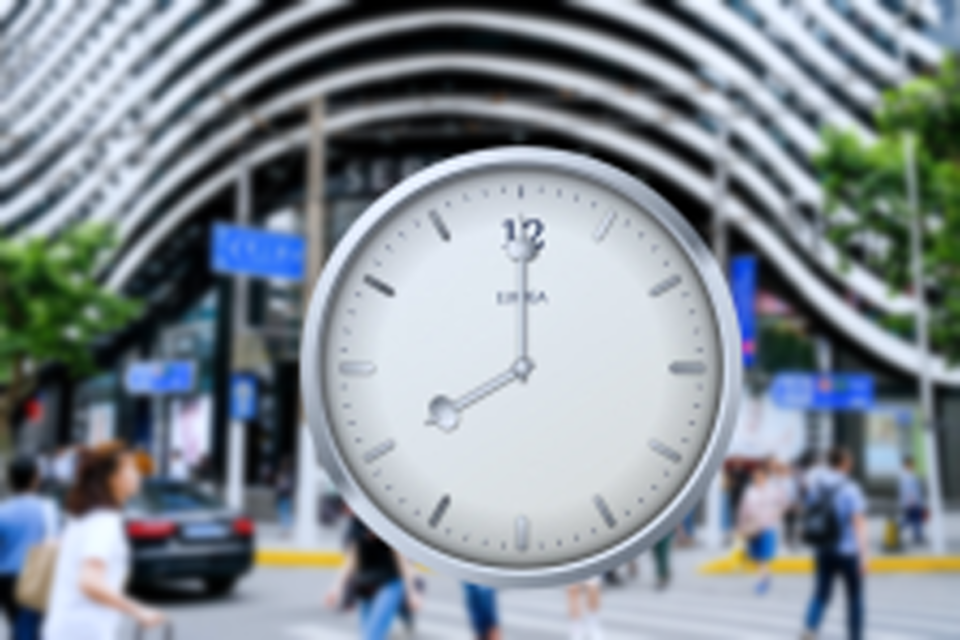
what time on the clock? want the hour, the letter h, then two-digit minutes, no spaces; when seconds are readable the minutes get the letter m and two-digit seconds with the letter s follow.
8h00
